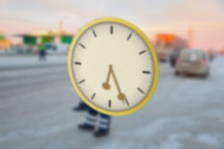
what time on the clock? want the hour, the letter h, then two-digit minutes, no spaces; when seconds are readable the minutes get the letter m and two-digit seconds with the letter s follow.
6h26
